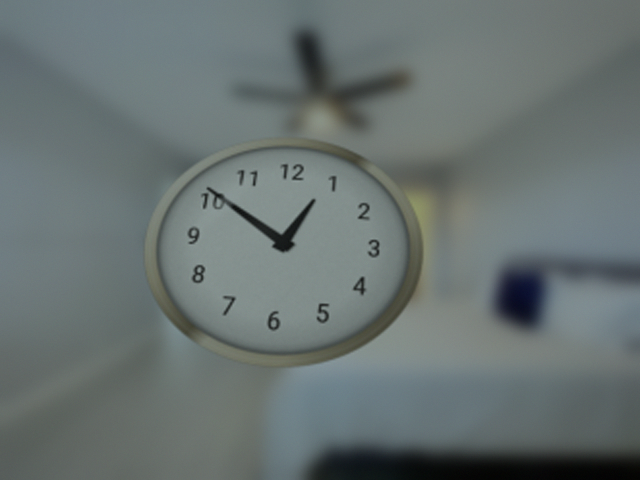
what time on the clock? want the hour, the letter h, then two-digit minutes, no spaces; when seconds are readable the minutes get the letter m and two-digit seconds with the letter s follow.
12h51
